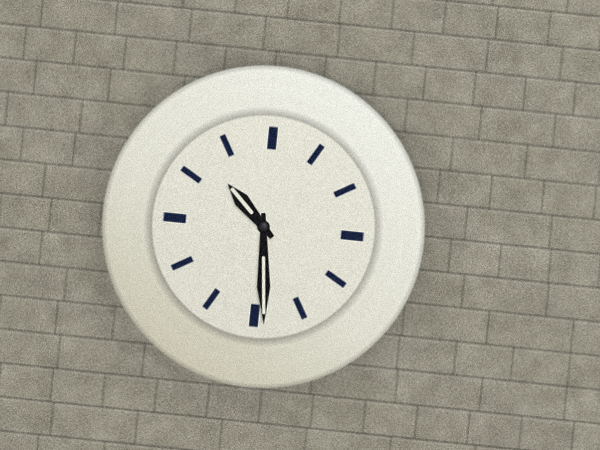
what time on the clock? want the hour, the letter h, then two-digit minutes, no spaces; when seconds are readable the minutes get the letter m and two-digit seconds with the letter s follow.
10h29
